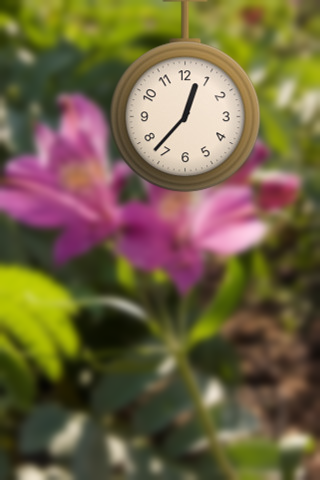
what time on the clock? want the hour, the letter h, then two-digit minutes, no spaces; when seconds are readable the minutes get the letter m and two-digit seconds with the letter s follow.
12h37
